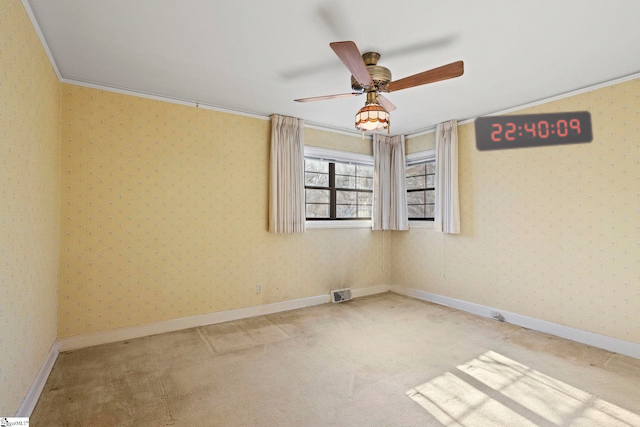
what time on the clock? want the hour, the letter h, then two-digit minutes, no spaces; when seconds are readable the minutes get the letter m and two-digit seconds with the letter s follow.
22h40m09s
